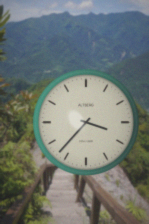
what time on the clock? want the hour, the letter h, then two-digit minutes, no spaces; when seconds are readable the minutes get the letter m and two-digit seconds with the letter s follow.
3h37
